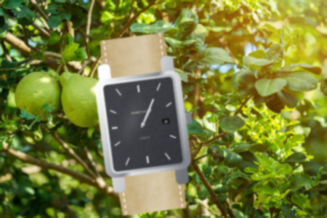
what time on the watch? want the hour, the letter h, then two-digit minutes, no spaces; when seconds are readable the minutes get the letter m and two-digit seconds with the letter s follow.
1h05
